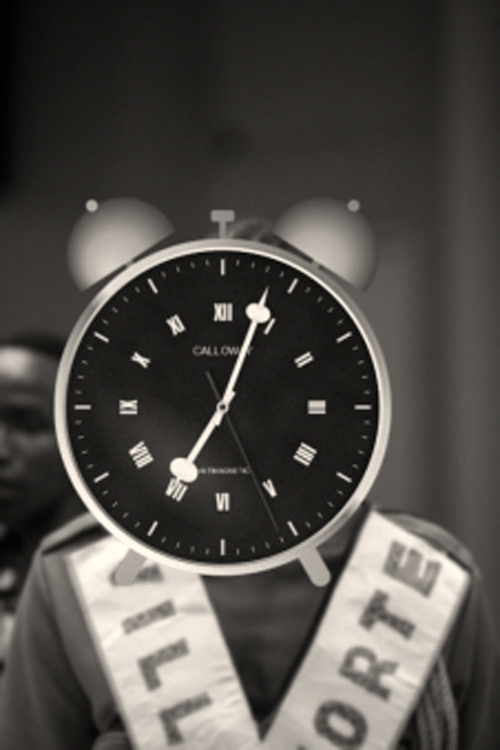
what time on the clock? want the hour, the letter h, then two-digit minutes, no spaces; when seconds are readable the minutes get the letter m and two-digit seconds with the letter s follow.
7h03m26s
